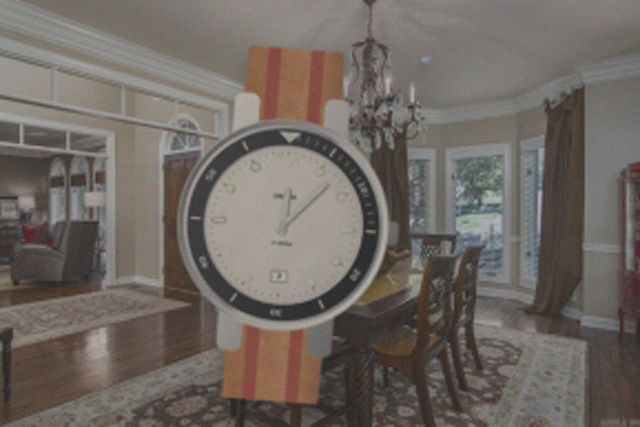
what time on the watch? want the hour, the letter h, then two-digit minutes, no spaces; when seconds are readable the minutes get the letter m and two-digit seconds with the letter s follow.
12h07
